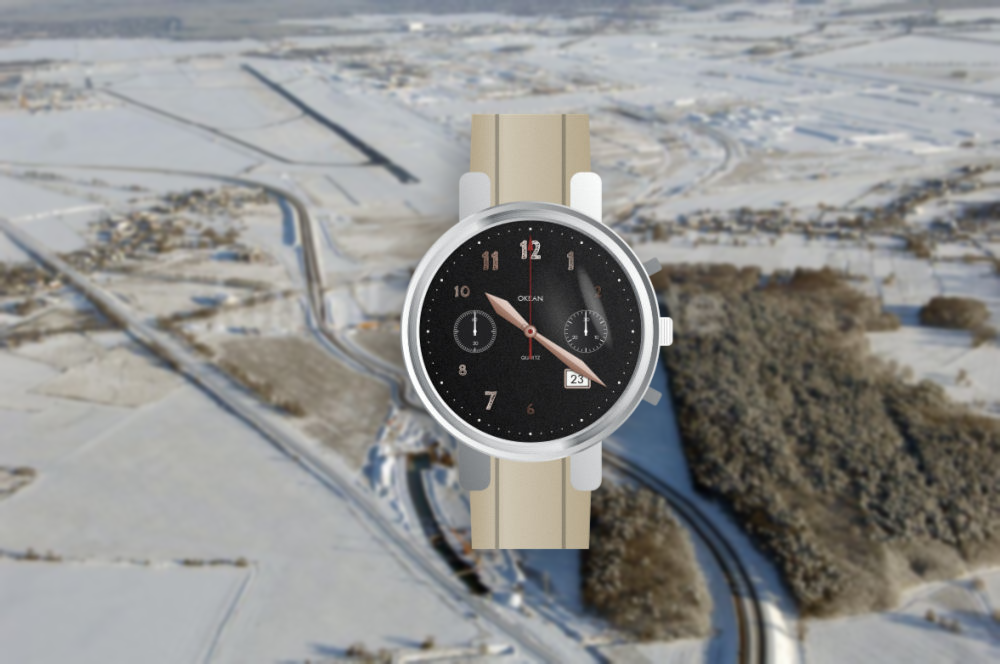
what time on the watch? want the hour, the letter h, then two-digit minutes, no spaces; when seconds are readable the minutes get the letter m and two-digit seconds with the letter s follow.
10h21
